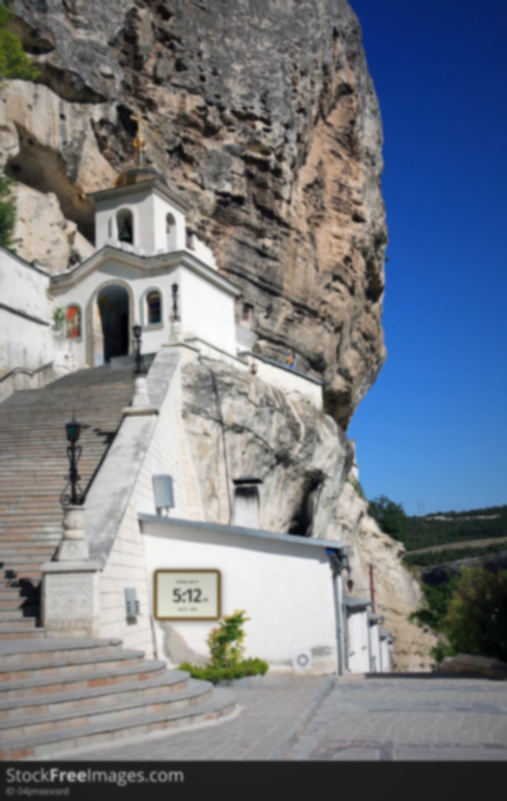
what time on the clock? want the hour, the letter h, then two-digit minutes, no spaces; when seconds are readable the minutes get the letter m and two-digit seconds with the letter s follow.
5h12
